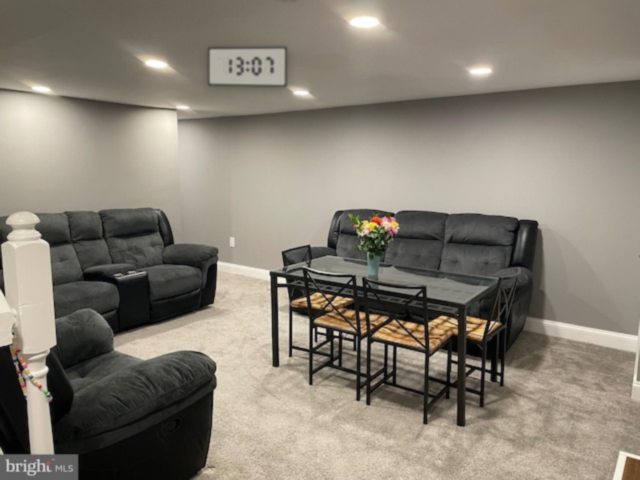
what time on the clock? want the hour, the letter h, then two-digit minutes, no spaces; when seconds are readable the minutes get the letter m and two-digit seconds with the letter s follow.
13h07
